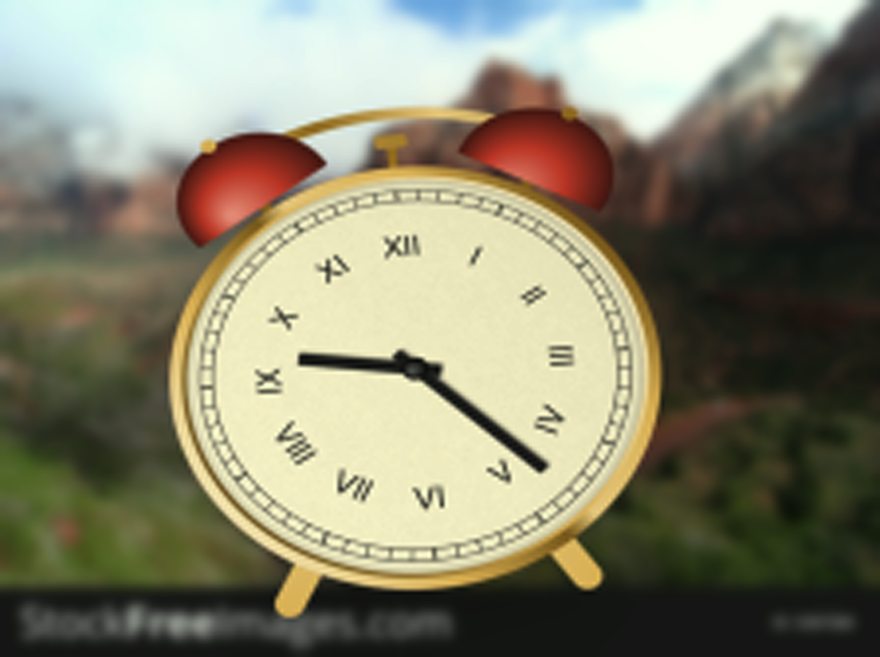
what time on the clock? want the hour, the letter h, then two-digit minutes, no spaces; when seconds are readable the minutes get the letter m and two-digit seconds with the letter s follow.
9h23
